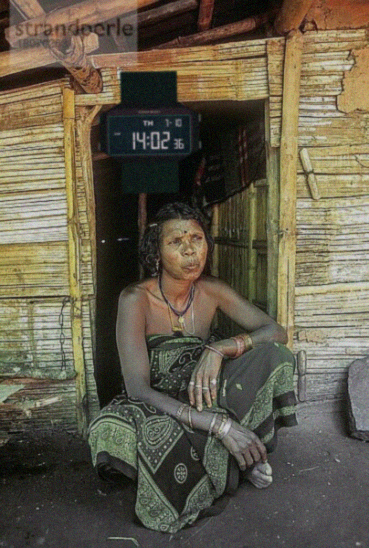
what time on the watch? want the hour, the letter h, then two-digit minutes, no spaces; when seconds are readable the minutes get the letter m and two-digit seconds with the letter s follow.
14h02
